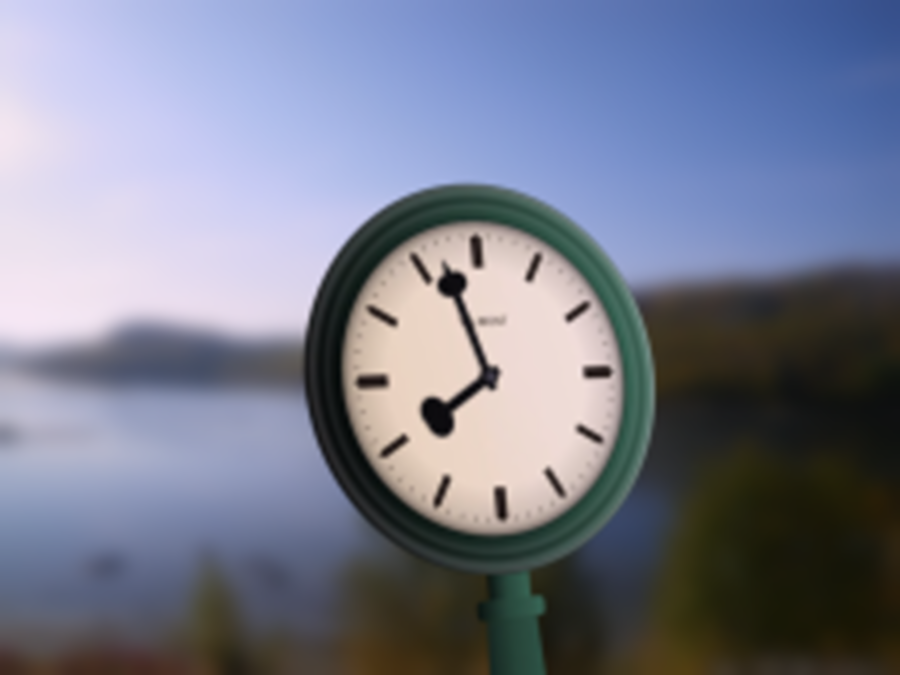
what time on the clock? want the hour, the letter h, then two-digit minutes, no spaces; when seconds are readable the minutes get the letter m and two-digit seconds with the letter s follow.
7h57
